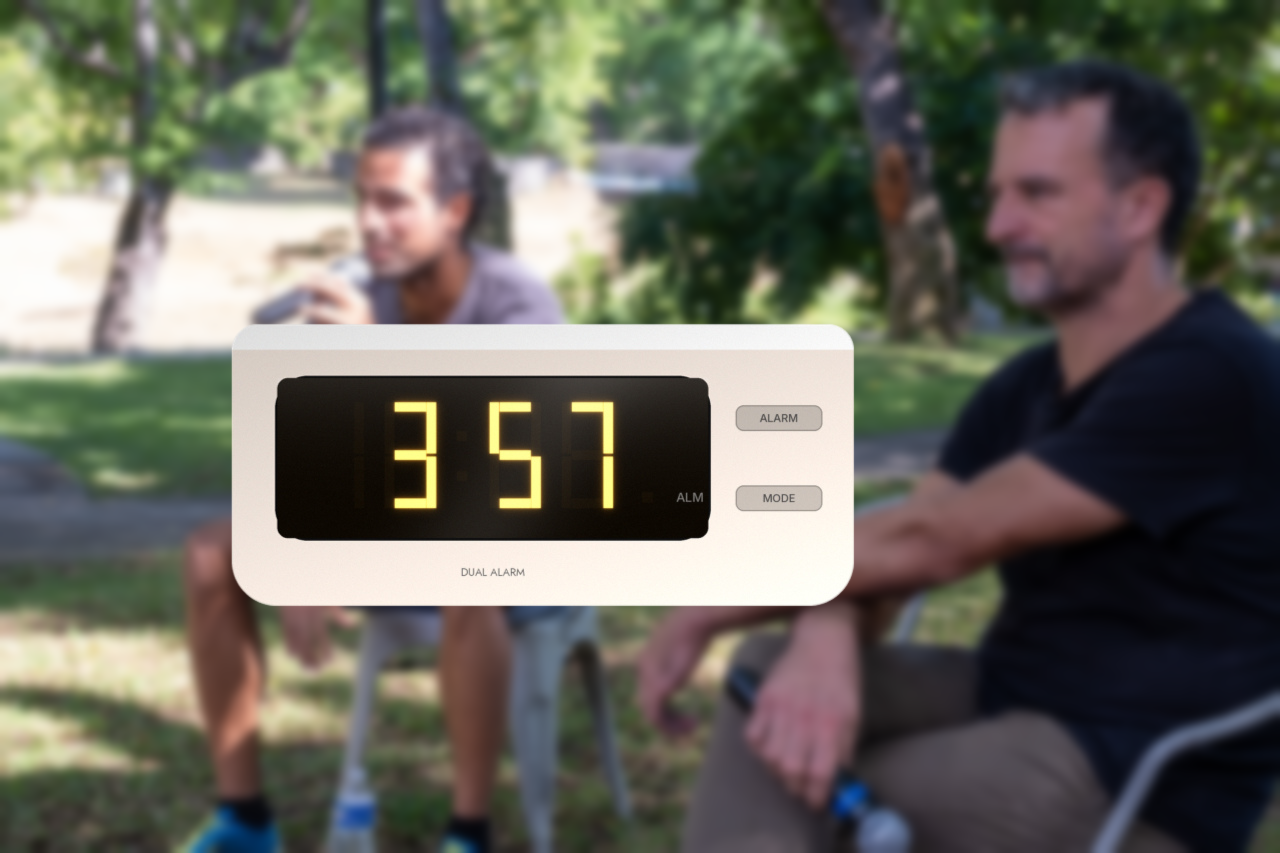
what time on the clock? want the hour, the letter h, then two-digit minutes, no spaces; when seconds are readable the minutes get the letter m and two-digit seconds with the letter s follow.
3h57
